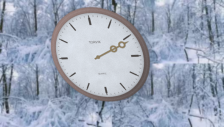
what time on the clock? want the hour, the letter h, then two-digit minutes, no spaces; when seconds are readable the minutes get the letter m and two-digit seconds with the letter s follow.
2h11
